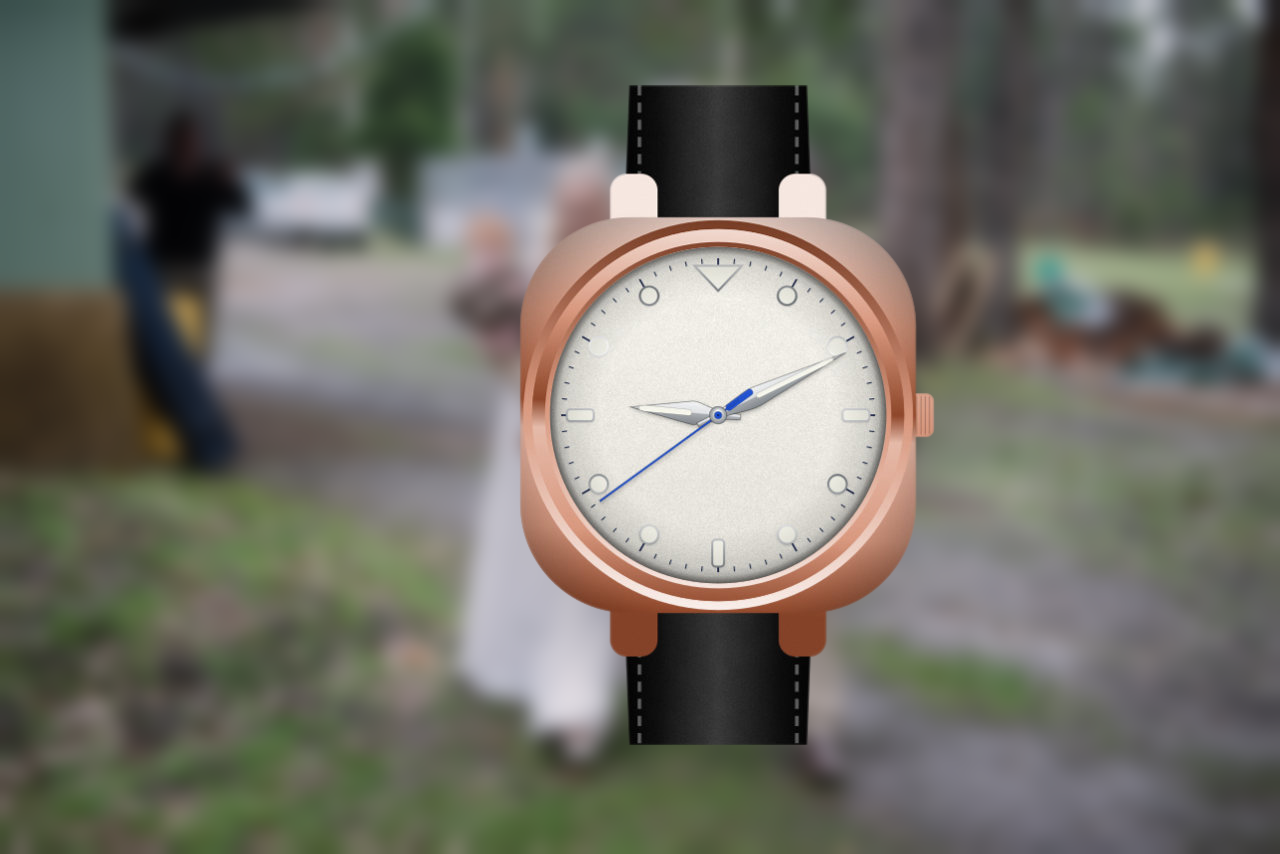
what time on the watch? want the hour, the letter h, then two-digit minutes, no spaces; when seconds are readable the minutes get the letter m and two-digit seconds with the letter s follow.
9h10m39s
